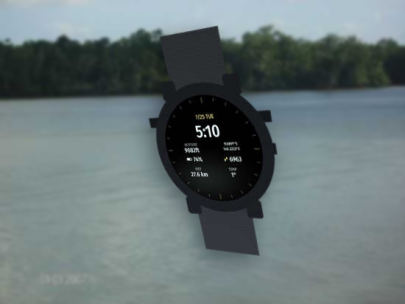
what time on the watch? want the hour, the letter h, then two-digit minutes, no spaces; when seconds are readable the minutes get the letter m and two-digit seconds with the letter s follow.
5h10
